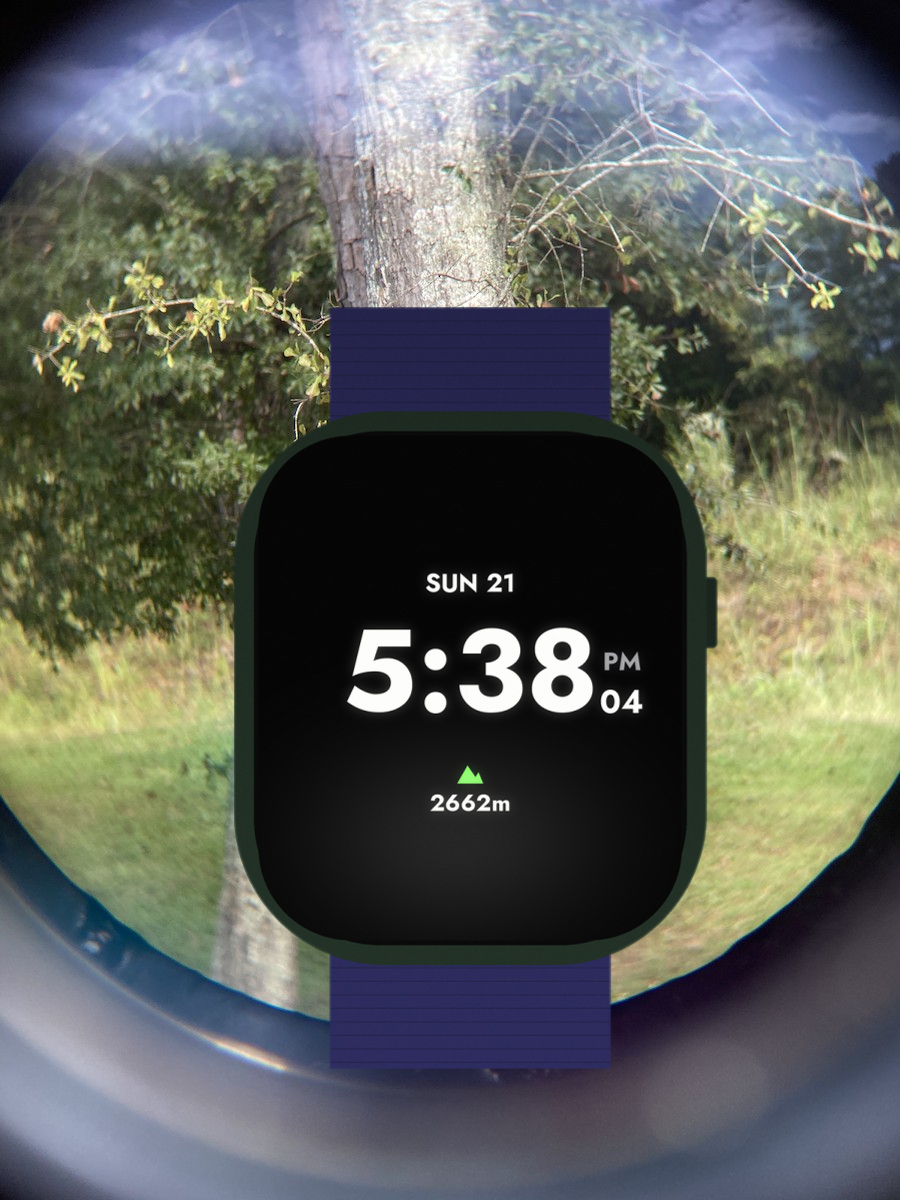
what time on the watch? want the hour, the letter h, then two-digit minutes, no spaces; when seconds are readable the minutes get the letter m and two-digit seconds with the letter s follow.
5h38m04s
